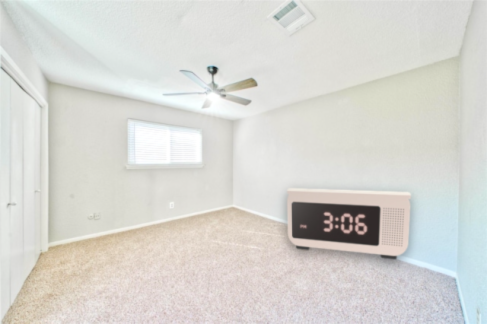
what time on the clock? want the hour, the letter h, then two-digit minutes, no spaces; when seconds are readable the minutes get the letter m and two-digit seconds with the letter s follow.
3h06
